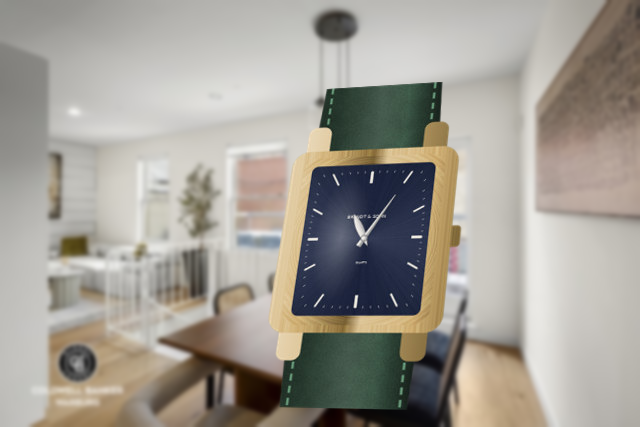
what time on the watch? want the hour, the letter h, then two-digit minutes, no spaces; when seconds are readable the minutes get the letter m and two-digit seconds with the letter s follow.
11h05
